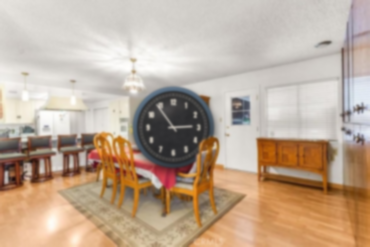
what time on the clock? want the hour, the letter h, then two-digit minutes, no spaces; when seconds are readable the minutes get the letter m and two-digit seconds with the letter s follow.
2h54
